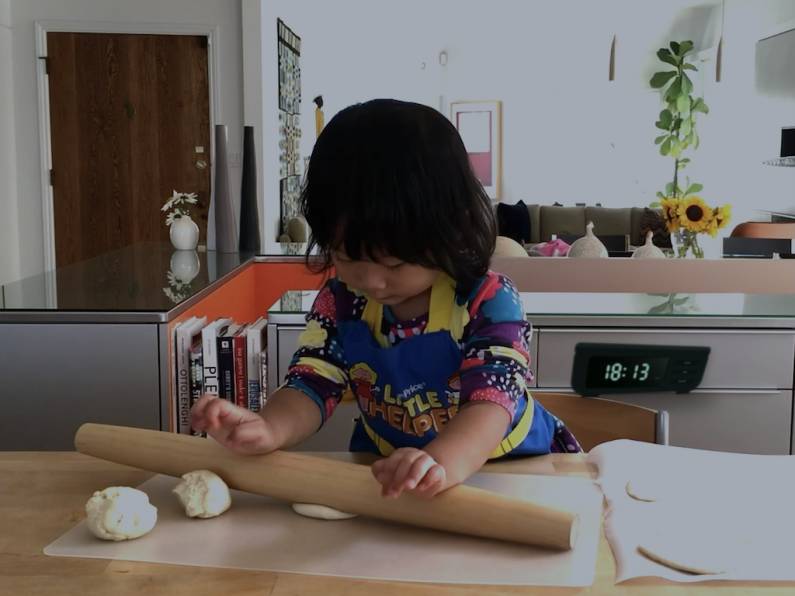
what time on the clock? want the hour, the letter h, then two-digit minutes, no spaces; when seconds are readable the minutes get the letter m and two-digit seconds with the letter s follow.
18h13
